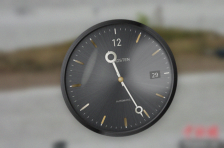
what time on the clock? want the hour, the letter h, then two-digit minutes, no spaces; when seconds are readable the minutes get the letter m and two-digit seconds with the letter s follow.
11h26
